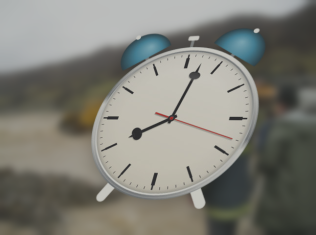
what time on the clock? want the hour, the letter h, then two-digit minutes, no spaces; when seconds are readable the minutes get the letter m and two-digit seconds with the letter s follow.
8h02m18s
